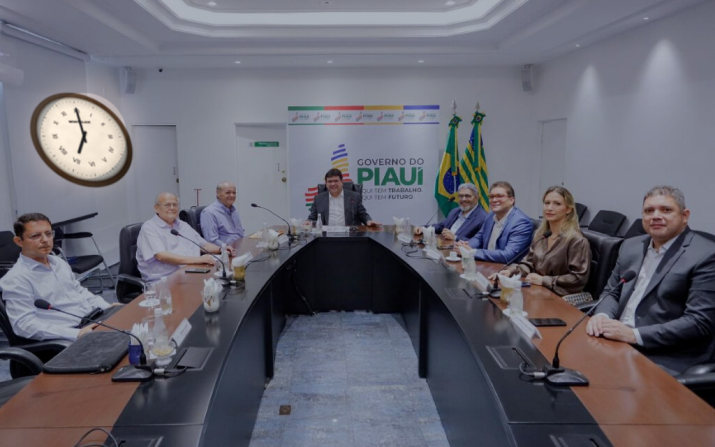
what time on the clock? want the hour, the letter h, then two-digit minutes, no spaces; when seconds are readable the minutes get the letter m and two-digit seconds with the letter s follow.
7h00
